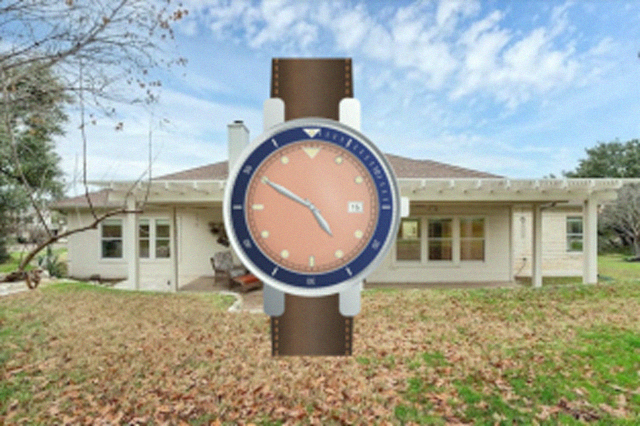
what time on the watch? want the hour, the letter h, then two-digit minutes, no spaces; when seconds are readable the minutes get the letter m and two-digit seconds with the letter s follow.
4h50
